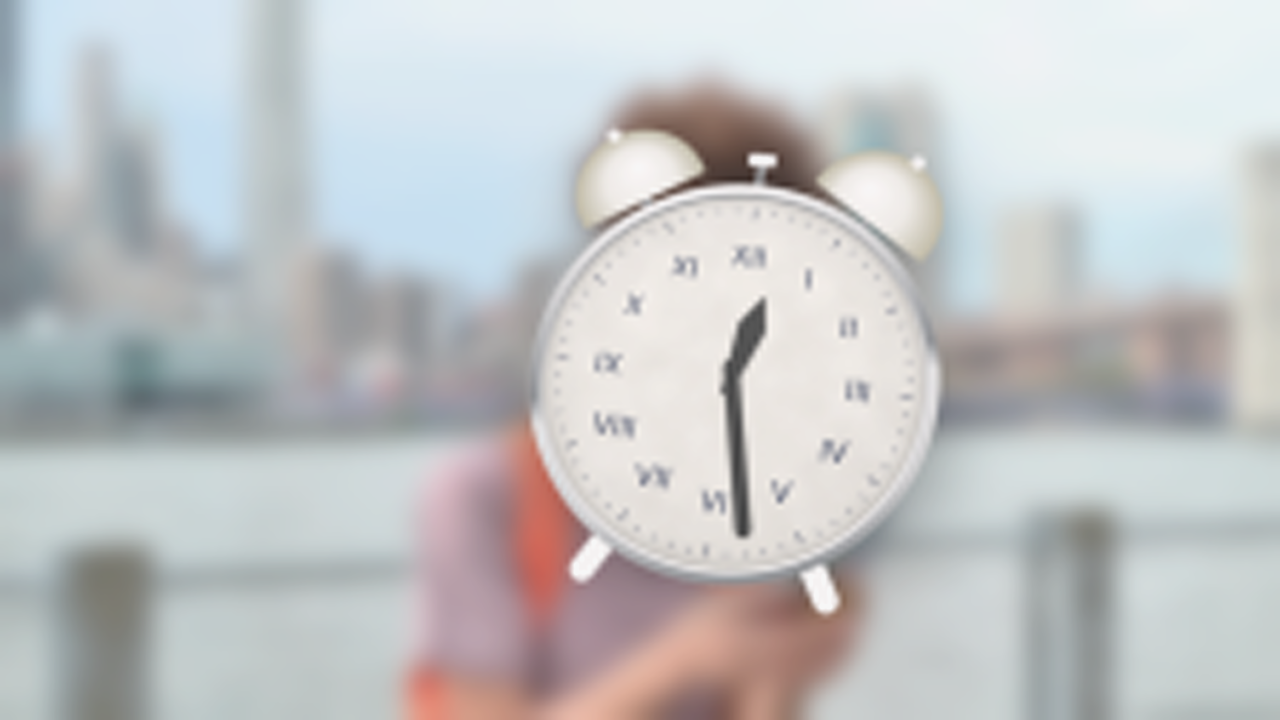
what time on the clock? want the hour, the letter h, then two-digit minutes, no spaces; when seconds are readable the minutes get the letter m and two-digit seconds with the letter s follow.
12h28
